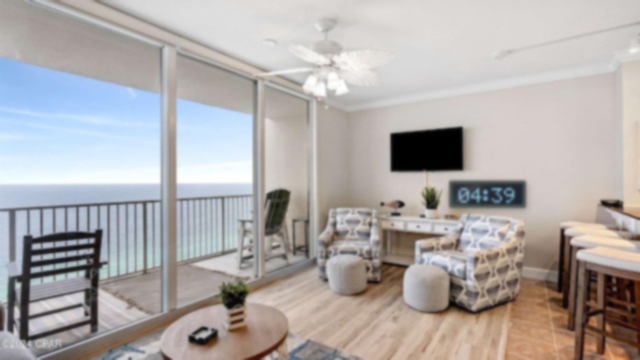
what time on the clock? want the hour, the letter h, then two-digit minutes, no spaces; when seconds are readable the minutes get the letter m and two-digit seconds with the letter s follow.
4h39
